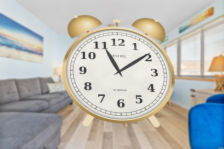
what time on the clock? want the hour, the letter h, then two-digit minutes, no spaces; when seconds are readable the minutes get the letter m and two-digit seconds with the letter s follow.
11h09
